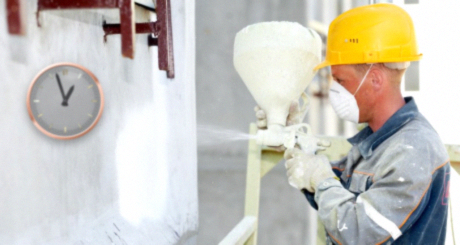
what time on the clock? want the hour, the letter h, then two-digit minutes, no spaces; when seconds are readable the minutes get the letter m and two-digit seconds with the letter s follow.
12h57
